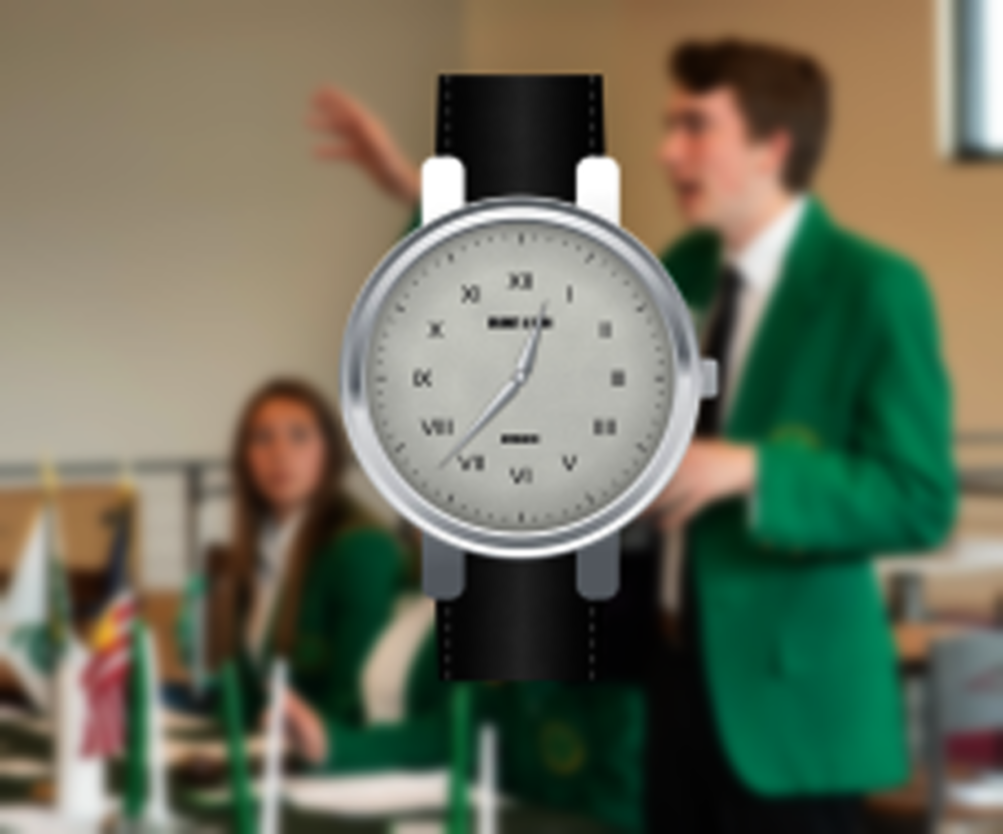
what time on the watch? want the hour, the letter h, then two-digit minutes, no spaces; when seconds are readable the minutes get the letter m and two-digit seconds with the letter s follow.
12h37
